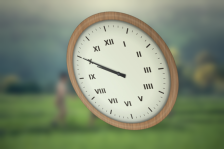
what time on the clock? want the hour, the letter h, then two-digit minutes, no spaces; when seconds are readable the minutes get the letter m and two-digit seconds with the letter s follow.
9h50
